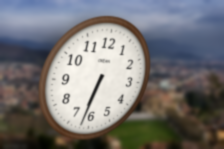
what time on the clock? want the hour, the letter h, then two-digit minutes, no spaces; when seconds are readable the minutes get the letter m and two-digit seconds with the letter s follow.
6h32
